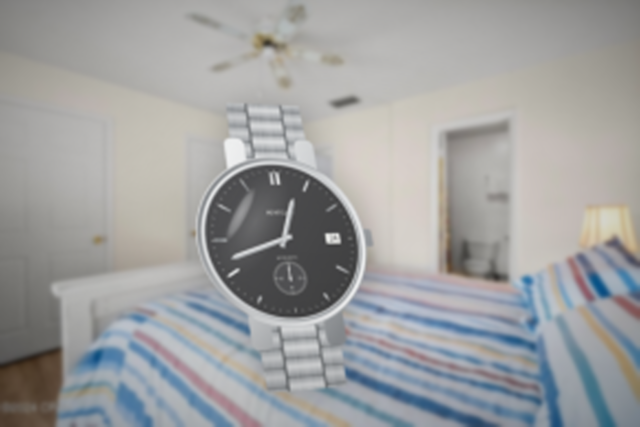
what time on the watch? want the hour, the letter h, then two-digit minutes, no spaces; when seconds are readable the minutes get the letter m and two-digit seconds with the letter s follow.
12h42
